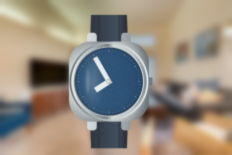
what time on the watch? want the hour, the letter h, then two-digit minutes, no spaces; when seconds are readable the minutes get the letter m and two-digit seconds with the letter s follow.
7h55
